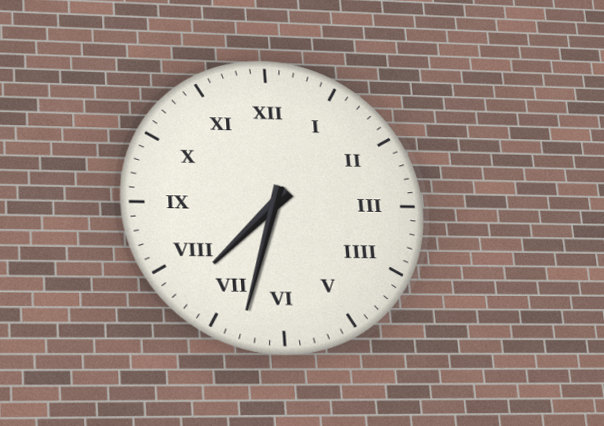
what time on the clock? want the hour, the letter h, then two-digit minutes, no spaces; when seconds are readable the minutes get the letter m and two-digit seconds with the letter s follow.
7h33
